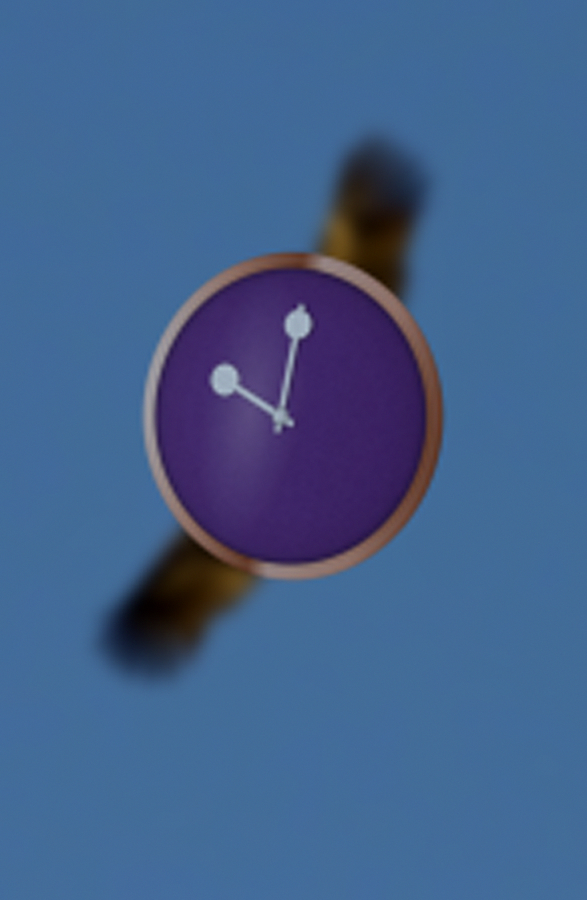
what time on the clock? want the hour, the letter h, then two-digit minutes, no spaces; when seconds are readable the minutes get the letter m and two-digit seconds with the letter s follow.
10h02
